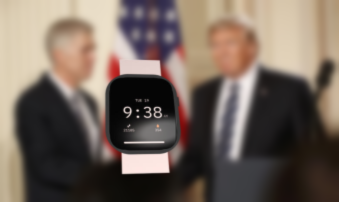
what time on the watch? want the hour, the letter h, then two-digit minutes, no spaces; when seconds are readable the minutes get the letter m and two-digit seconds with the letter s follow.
9h38
